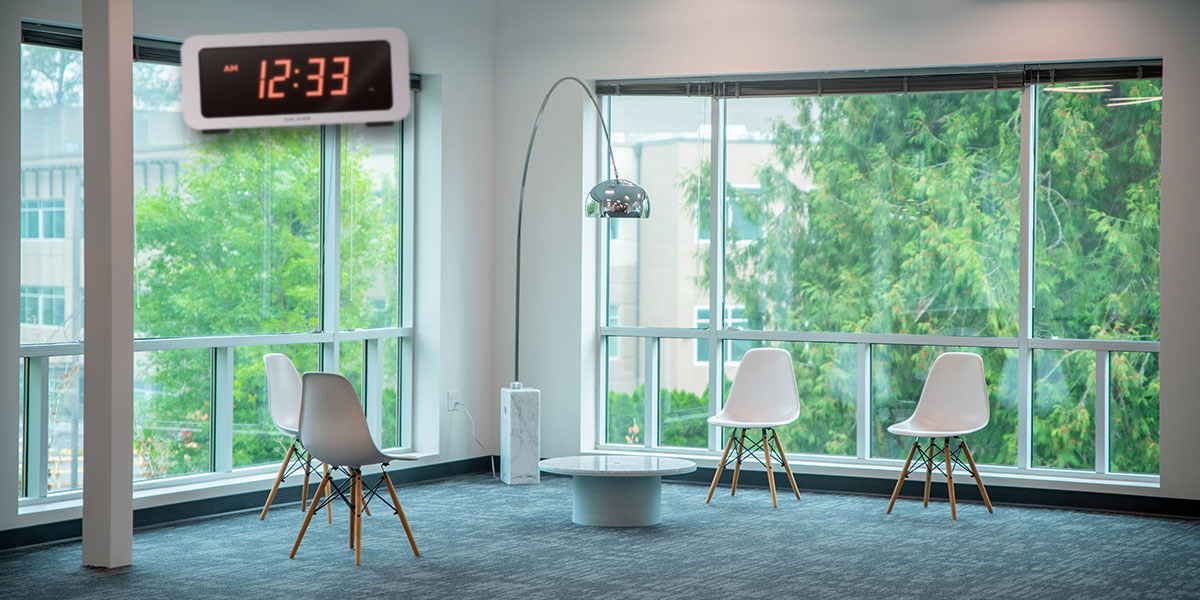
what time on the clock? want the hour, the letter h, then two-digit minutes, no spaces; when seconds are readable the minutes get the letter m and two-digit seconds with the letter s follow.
12h33
